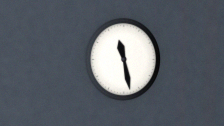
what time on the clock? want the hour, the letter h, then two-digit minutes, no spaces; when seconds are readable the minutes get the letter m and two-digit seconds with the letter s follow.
11h28
